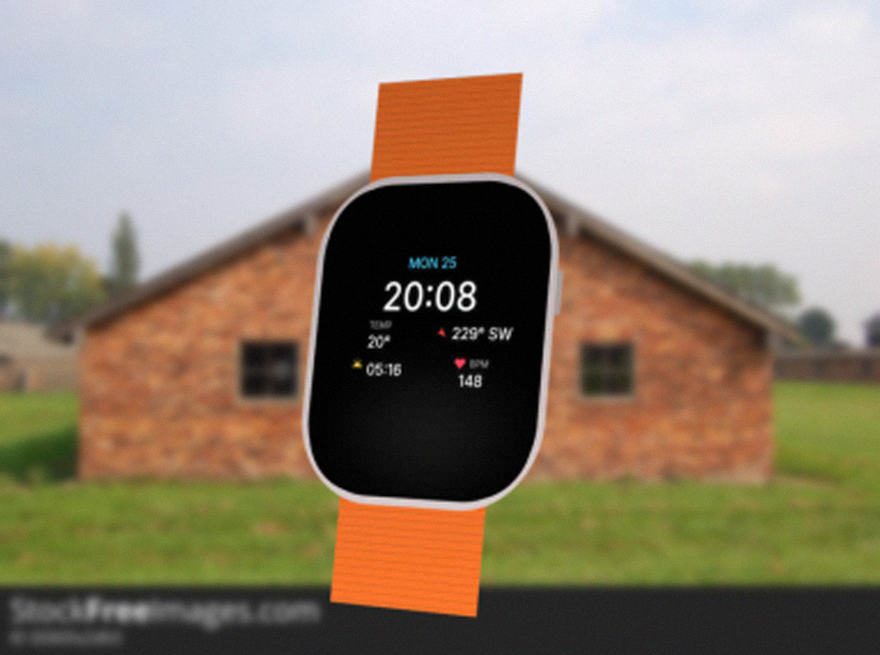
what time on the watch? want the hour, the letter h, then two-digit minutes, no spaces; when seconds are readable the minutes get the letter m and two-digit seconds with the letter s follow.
20h08
